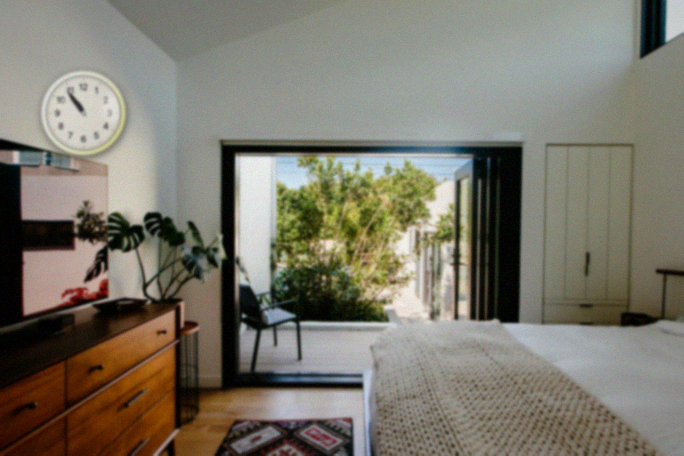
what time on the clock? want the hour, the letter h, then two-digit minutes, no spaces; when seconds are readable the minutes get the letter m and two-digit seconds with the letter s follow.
10h54
